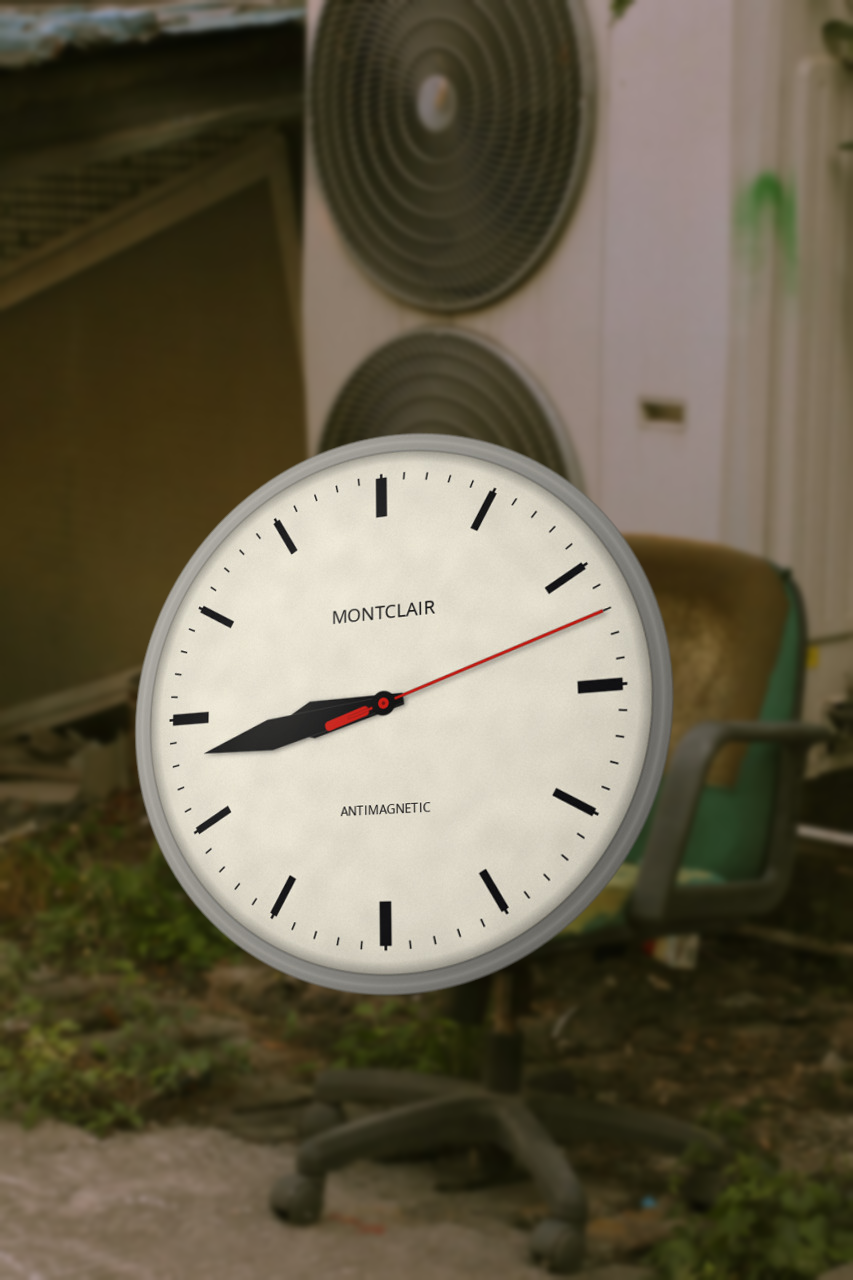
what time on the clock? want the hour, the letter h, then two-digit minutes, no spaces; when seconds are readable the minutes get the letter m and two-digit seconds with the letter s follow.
8h43m12s
